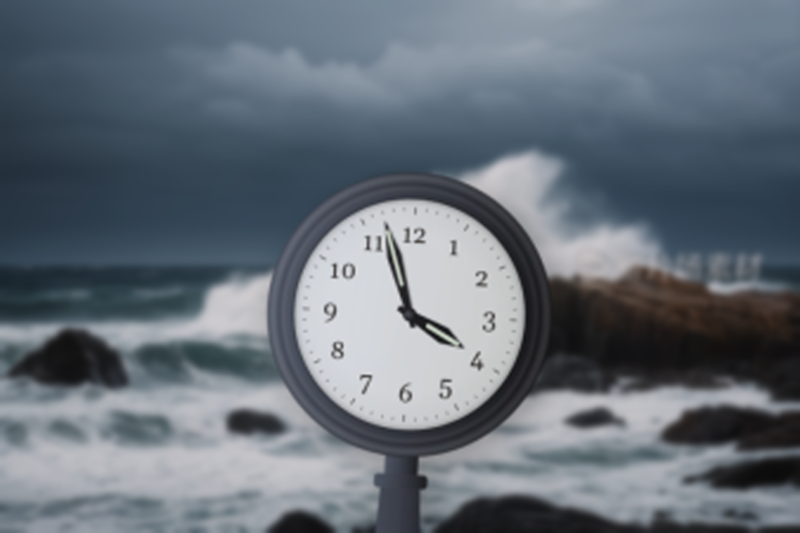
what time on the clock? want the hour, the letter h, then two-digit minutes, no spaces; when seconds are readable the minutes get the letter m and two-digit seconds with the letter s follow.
3h57
